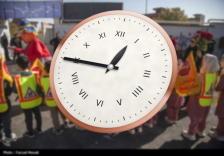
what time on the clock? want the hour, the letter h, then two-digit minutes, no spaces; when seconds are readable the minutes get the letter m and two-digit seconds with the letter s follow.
12h45
